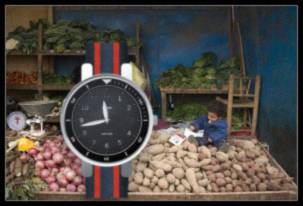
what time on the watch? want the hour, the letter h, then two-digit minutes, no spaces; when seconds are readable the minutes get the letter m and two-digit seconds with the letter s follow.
11h43
